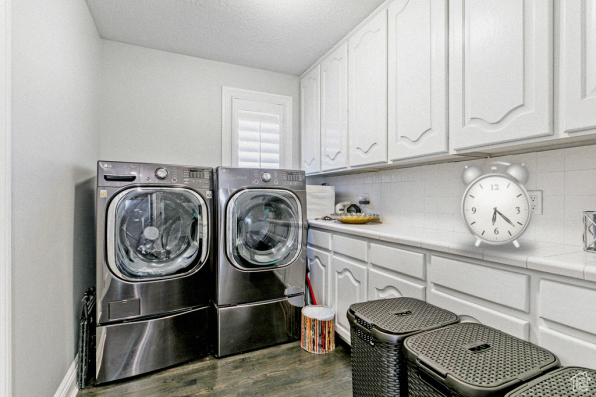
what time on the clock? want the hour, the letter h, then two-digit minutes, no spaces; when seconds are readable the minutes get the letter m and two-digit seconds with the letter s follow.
6h22
